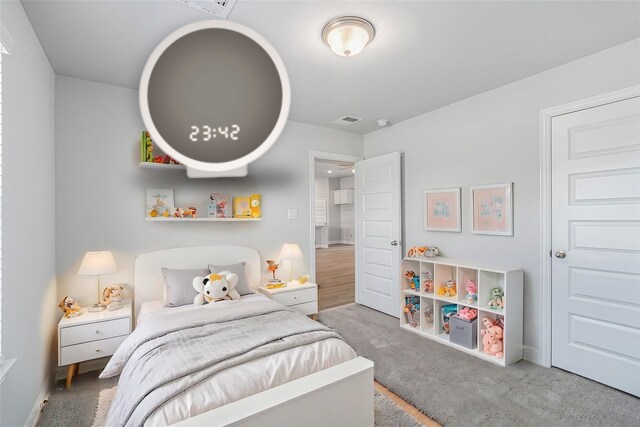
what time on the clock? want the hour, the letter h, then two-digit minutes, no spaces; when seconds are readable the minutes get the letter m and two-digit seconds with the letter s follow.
23h42
